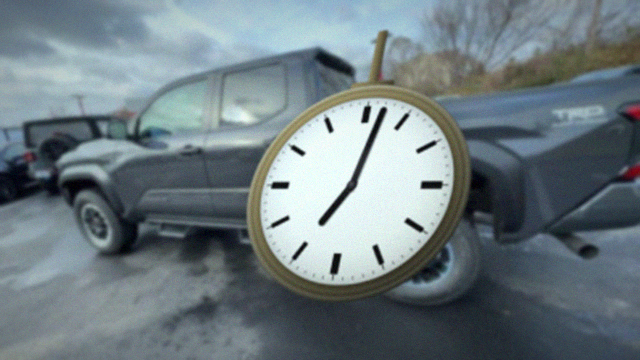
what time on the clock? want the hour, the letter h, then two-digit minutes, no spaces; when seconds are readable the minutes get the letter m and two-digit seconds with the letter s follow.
7h02
